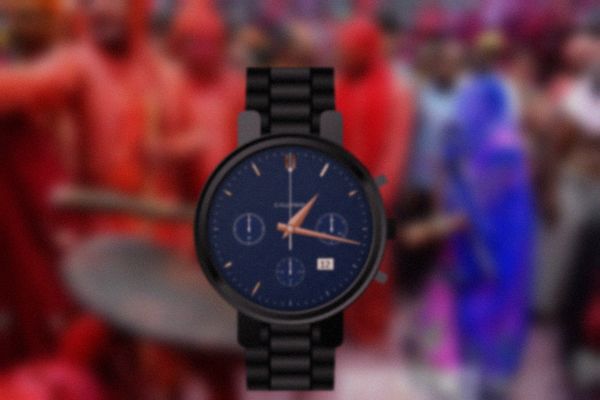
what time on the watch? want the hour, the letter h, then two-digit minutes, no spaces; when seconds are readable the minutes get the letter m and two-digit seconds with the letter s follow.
1h17
